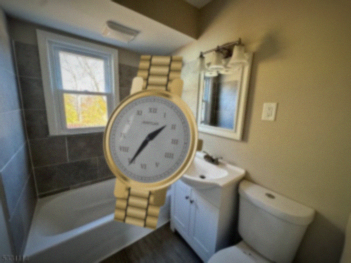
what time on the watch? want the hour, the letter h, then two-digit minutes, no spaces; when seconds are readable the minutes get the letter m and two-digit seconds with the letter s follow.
1h35
